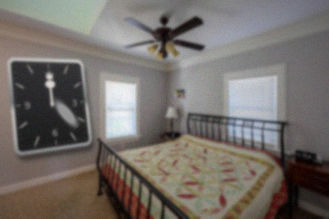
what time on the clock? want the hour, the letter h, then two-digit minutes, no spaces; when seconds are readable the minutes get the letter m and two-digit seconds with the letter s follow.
12h00
